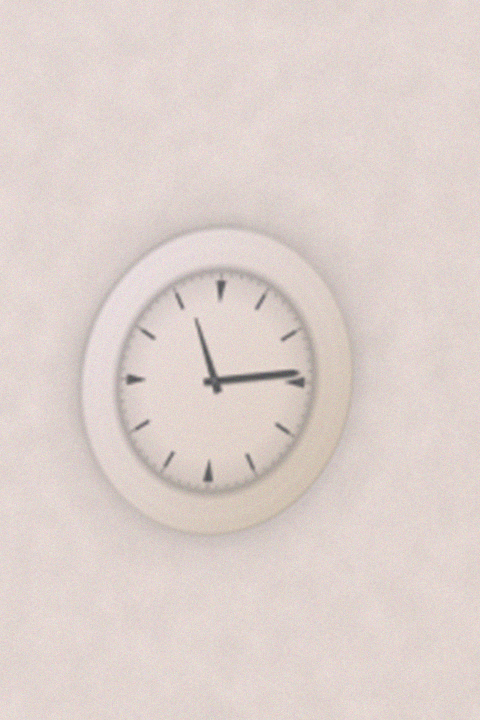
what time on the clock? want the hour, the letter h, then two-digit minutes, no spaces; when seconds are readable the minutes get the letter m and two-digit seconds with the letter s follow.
11h14
